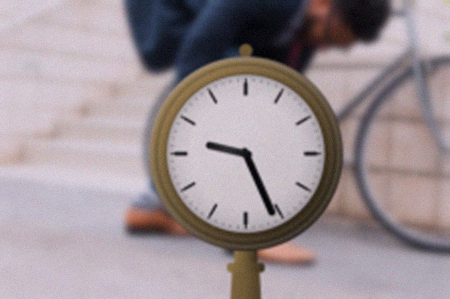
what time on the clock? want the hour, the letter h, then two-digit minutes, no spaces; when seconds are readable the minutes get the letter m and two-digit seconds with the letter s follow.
9h26
